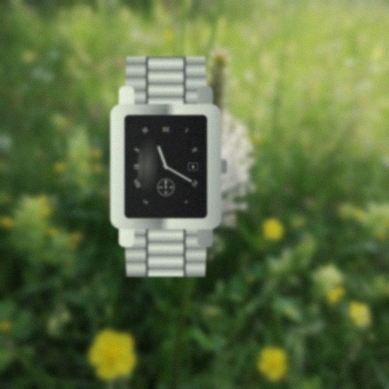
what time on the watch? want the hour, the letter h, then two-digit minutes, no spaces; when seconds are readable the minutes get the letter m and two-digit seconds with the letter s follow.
11h20
